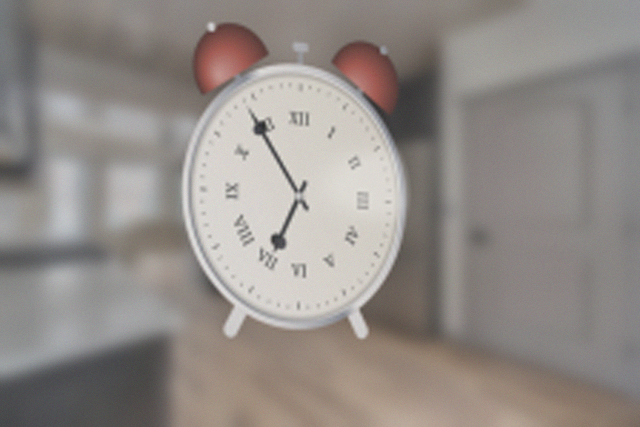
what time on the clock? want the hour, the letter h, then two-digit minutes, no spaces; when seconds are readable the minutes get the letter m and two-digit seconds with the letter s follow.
6h54
